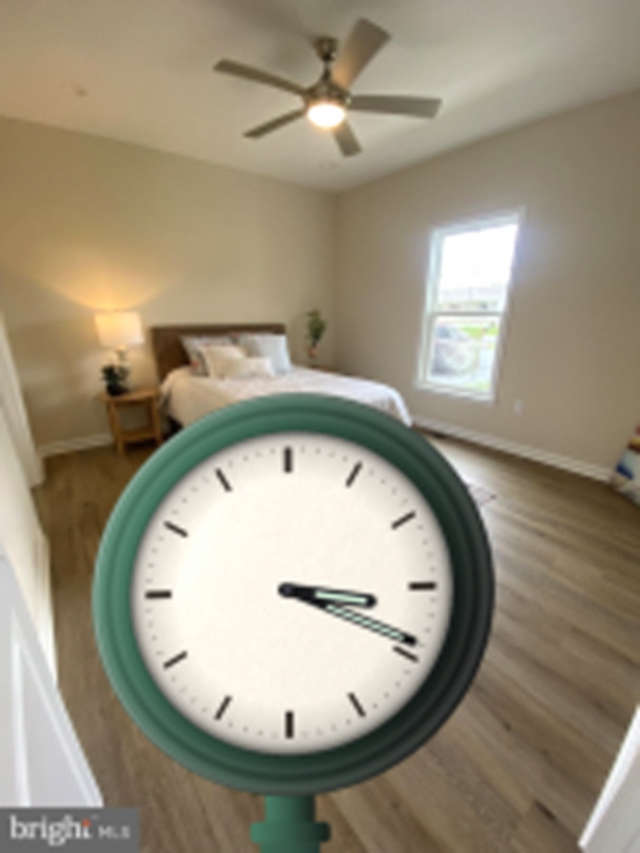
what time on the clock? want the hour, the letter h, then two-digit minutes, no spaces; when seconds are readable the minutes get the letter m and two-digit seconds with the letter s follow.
3h19
